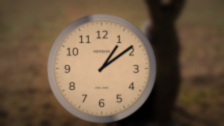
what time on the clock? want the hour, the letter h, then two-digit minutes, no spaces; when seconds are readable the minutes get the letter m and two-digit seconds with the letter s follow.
1h09
